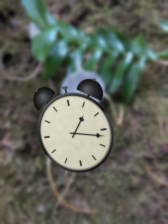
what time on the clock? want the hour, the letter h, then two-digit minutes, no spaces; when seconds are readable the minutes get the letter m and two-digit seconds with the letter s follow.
1h17
